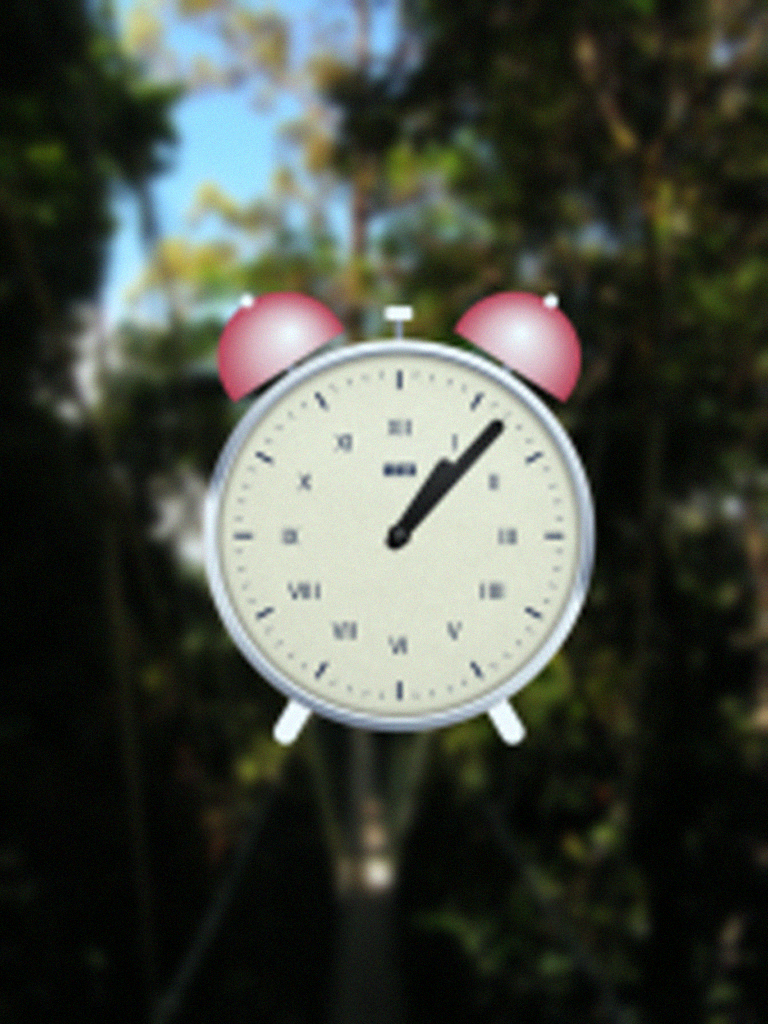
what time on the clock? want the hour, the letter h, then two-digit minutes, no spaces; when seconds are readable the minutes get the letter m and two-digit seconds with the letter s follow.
1h07
